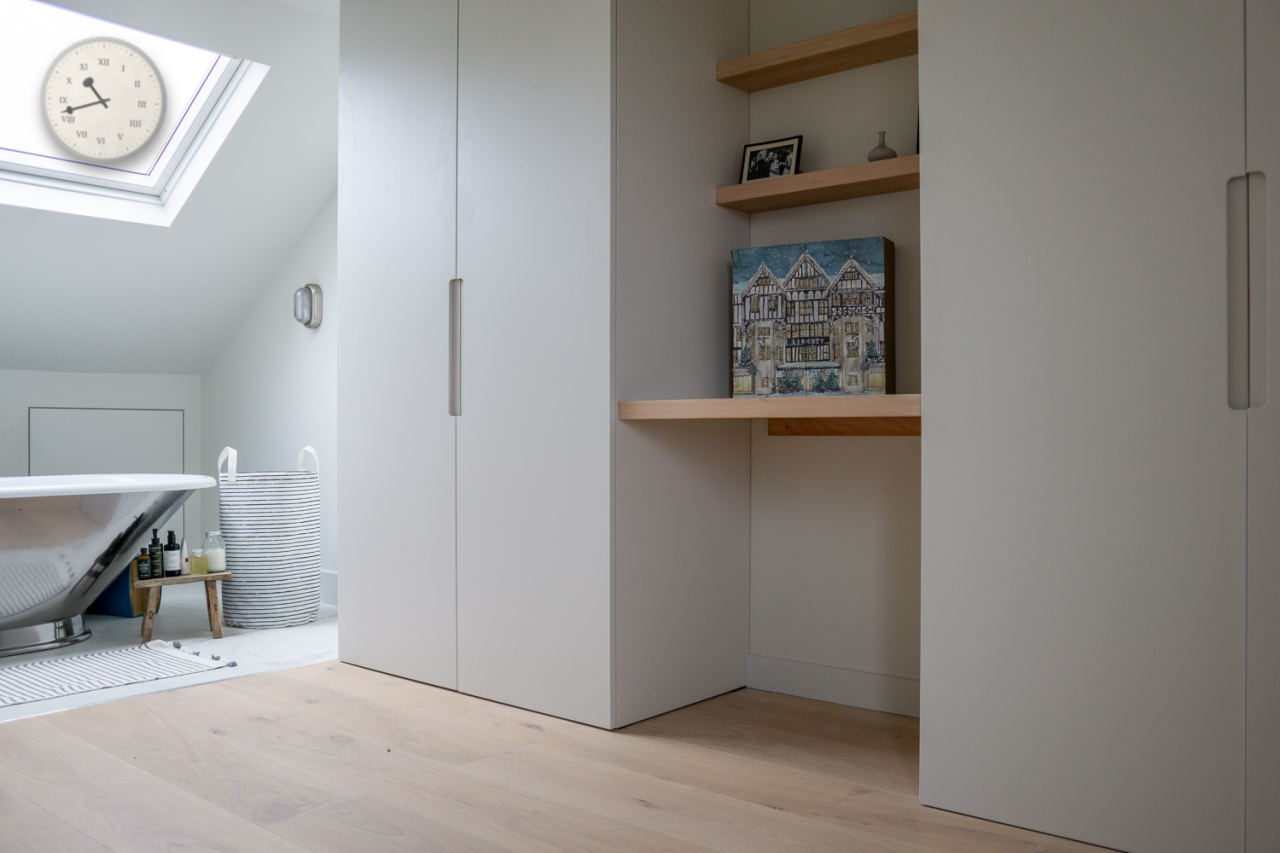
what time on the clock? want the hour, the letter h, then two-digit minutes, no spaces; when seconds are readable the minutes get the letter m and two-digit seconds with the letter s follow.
10h42
